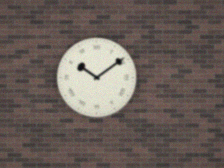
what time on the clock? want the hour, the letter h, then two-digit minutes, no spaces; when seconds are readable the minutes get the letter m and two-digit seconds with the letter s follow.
10h09
